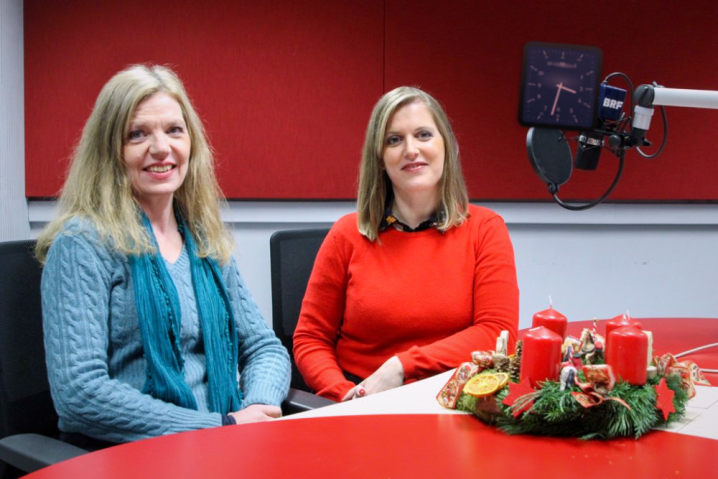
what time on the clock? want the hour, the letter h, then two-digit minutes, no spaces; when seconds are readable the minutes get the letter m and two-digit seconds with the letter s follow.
3h32
